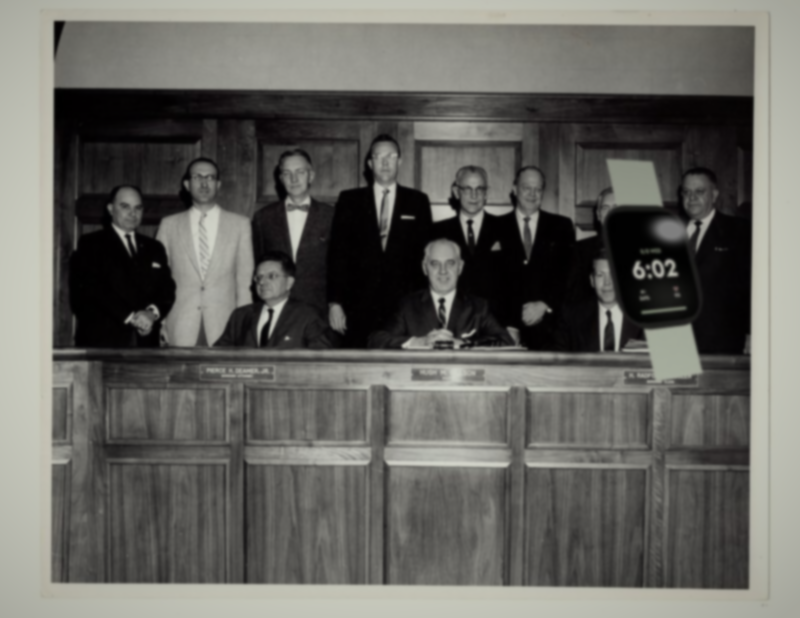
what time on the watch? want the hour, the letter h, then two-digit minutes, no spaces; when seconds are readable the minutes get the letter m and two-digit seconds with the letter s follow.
6h02
